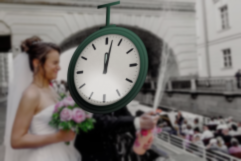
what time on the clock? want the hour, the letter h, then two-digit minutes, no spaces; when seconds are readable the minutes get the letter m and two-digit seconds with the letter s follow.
12h02
